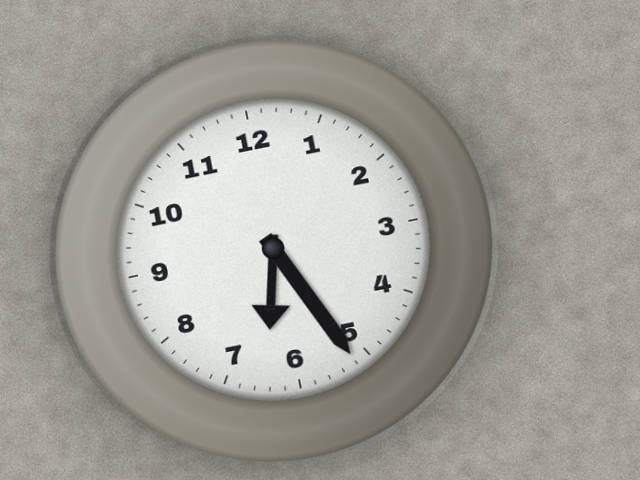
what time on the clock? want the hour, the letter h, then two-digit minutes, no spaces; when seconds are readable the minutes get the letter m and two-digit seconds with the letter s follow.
6h26
